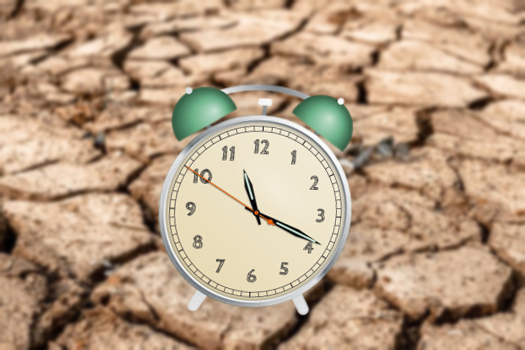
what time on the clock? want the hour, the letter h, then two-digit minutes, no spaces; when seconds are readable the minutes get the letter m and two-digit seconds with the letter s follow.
11h18m50s
